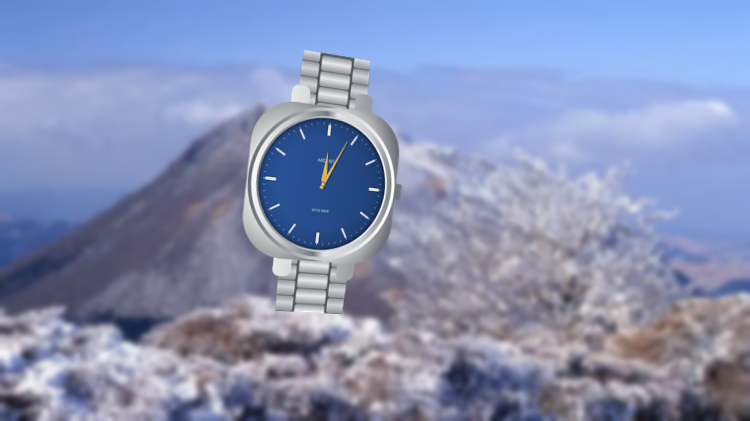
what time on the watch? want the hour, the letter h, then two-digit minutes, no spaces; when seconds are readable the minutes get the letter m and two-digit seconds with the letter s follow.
12h04
